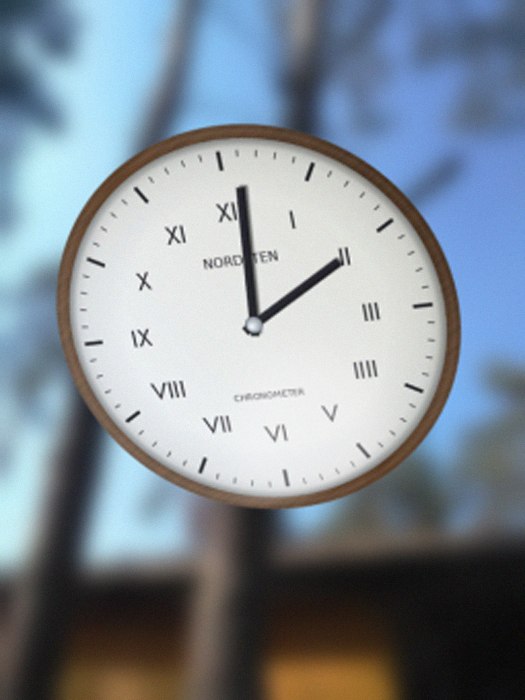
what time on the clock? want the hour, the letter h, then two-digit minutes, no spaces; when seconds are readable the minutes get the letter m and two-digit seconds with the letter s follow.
2h01
